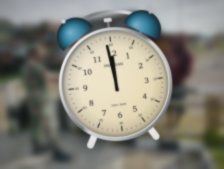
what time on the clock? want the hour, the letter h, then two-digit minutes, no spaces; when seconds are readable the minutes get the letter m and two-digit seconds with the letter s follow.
11h59
